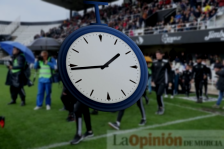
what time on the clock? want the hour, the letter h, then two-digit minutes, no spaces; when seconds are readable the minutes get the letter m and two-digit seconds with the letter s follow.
1h44
